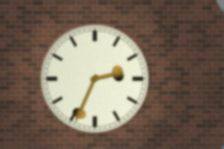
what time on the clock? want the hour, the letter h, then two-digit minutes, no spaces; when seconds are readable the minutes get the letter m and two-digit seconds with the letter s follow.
2h34
